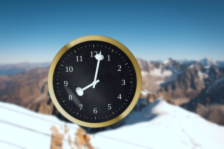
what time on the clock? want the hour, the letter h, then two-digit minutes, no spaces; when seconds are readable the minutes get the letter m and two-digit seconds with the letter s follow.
8h02
